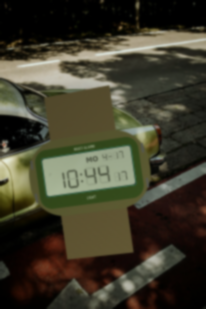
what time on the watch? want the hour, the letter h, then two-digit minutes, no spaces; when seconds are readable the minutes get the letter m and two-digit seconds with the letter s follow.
10h44
